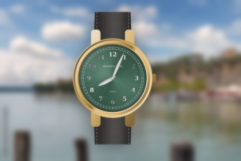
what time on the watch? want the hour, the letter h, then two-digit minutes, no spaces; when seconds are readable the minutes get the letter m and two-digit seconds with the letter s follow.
8h04
